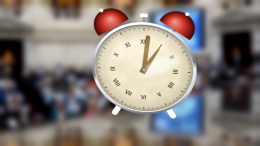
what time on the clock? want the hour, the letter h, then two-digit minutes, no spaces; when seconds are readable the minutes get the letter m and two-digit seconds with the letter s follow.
1h01
